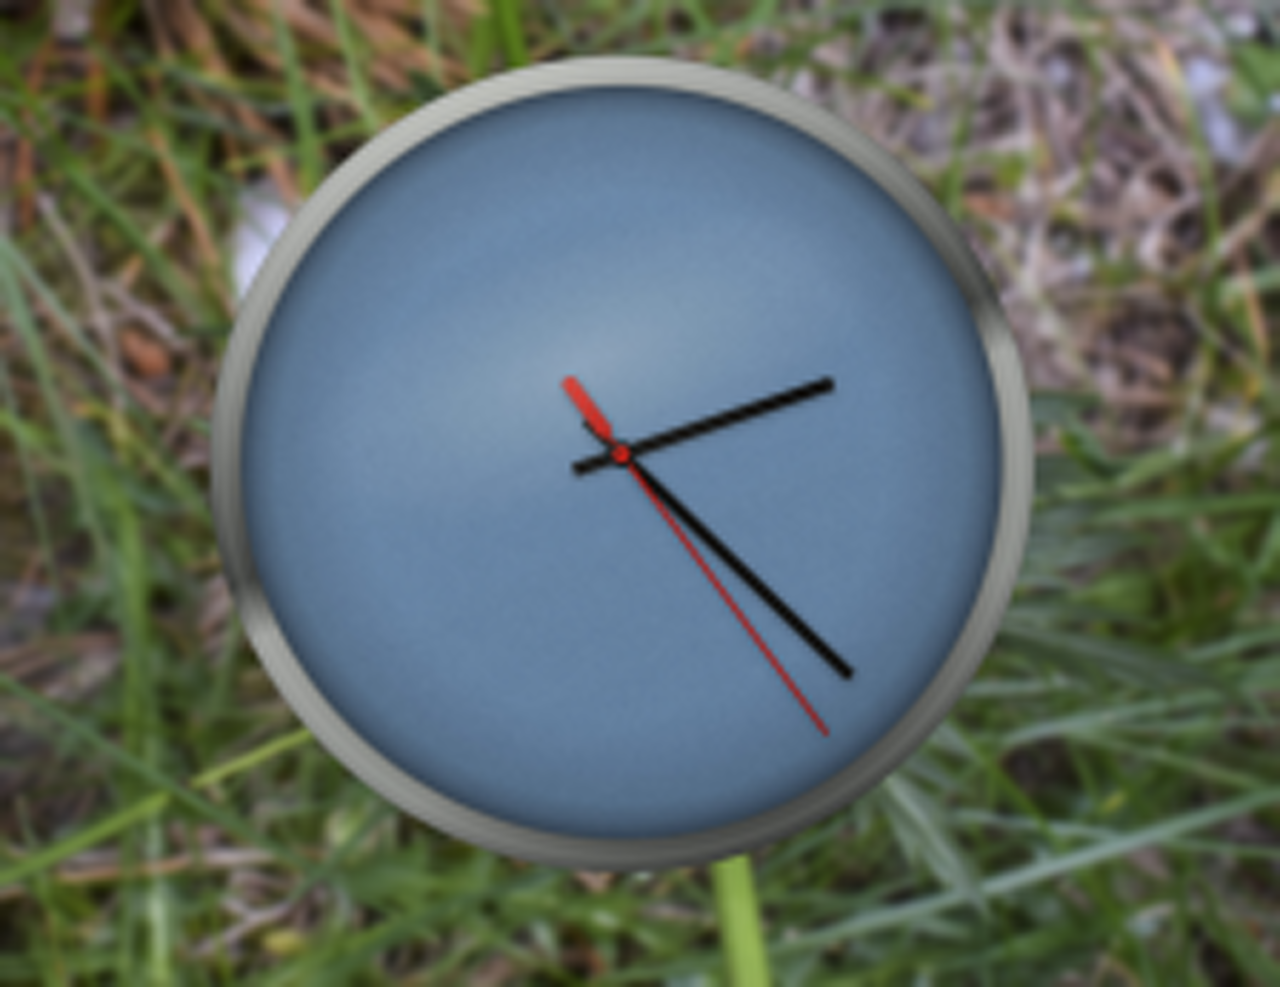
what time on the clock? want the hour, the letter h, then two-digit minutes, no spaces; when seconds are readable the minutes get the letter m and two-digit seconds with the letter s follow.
2h22m24s
